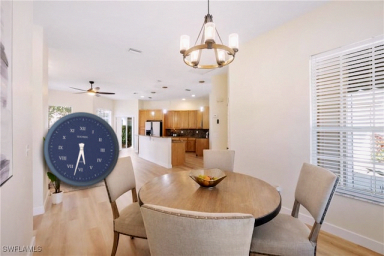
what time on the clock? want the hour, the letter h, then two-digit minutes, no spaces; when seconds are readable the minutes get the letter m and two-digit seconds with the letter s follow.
5h32
